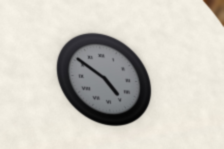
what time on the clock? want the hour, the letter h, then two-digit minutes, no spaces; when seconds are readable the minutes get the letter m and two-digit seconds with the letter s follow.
4h51
